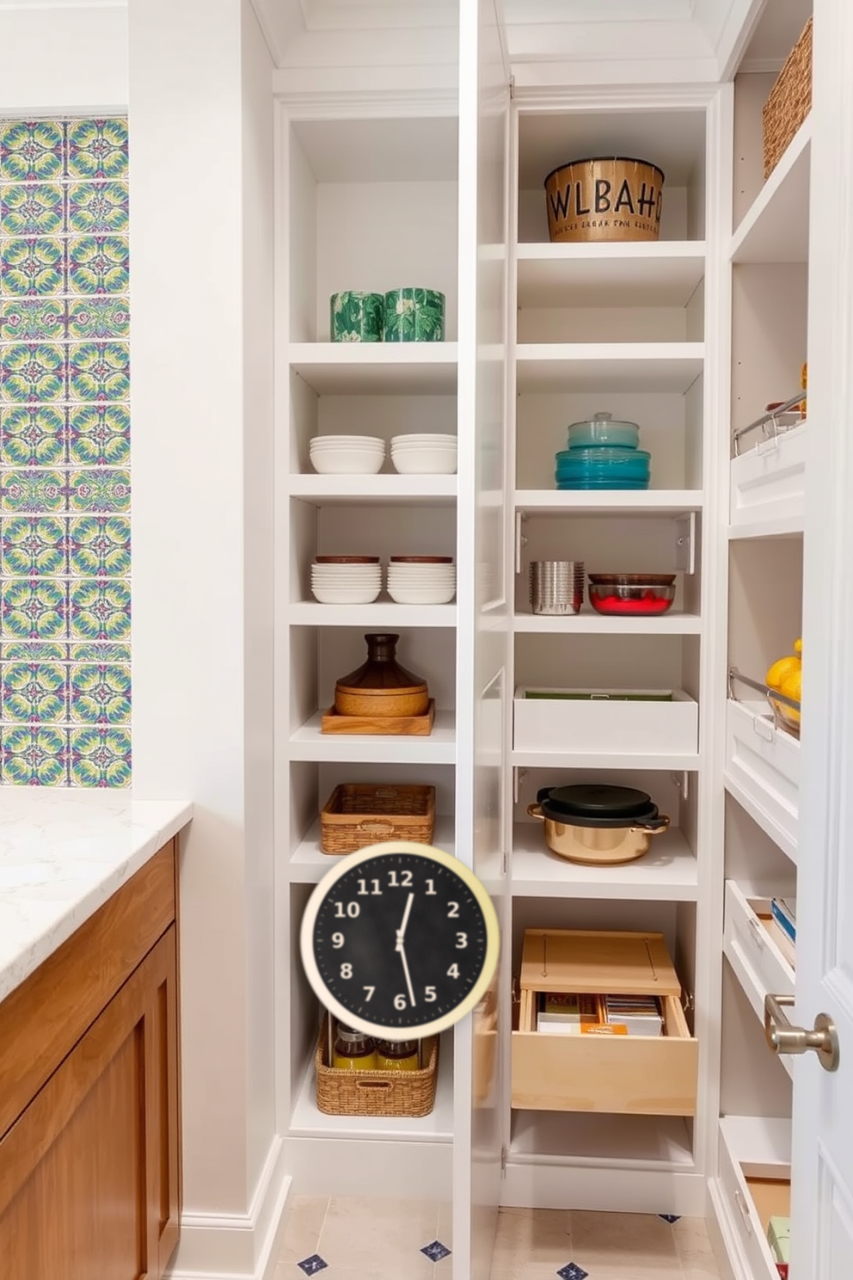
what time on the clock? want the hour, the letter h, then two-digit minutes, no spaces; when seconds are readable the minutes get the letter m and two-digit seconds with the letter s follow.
12h28
